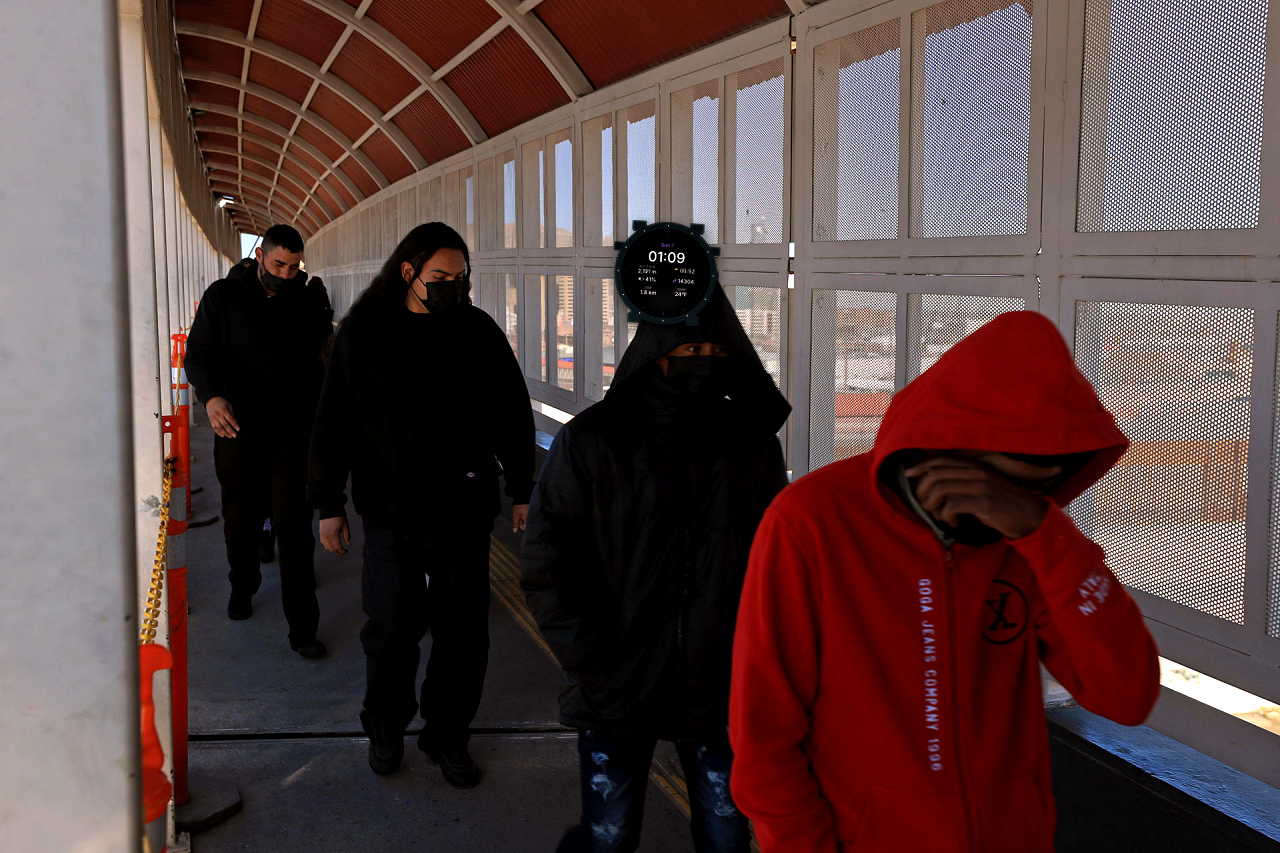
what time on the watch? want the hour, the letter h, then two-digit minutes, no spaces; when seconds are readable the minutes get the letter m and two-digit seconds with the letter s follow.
1h09
